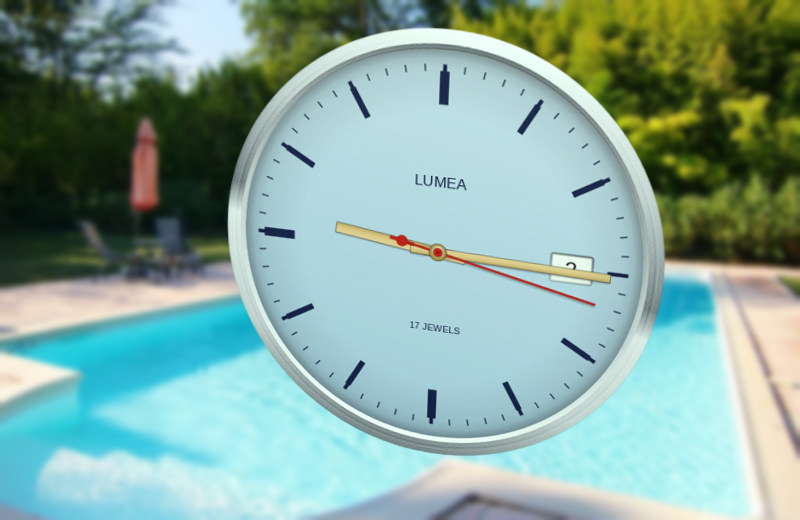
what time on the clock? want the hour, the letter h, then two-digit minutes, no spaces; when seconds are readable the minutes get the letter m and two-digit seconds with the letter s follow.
9h15m17s
